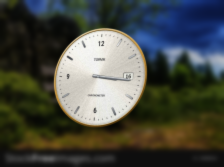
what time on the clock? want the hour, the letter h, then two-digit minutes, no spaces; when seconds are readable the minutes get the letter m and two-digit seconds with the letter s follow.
3h16
